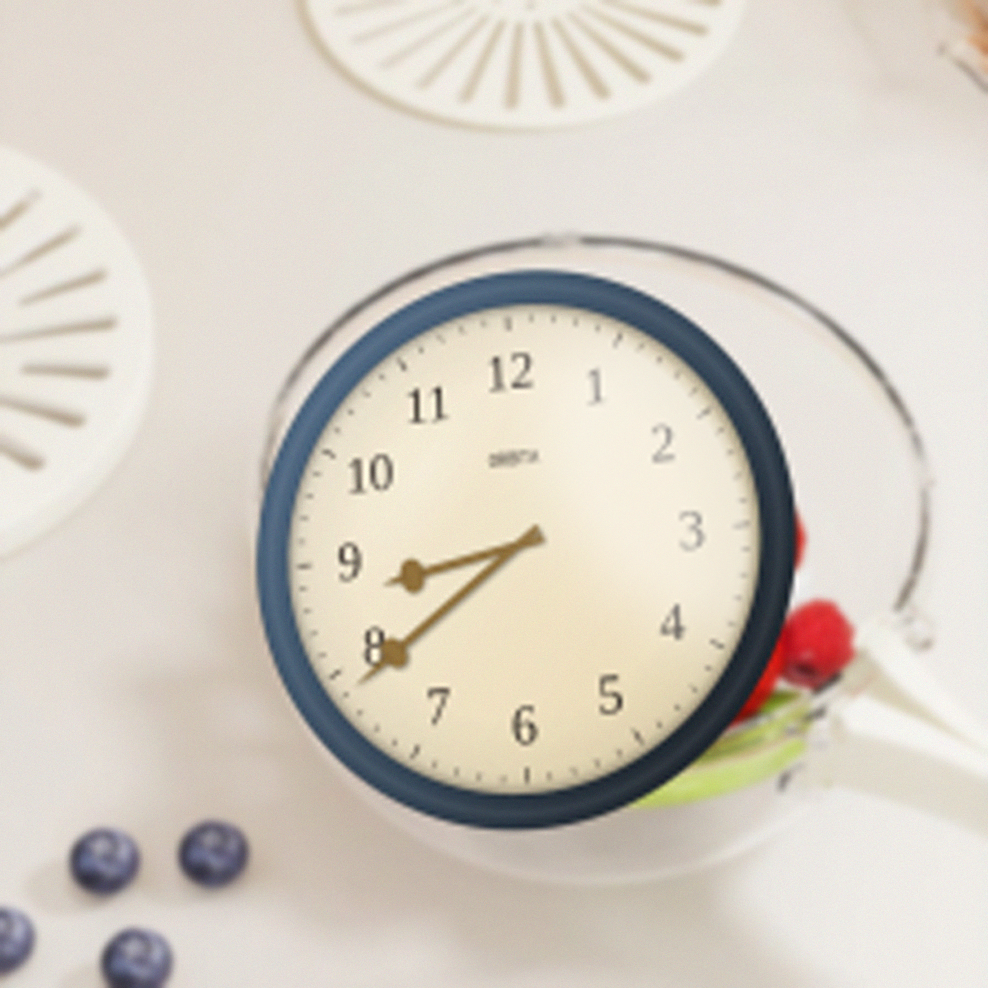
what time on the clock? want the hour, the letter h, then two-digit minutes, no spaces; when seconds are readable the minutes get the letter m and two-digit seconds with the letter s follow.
8h39
